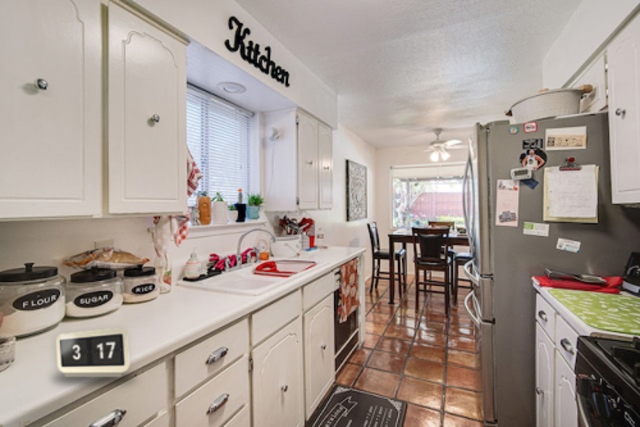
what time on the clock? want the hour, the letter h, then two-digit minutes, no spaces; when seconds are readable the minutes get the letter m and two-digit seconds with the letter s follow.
3h17
